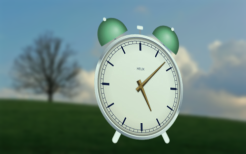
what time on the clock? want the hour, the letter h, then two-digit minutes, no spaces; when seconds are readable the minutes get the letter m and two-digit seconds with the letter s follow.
5h08
